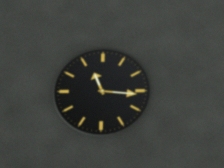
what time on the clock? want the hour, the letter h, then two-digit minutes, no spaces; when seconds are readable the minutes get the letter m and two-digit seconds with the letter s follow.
11h16
